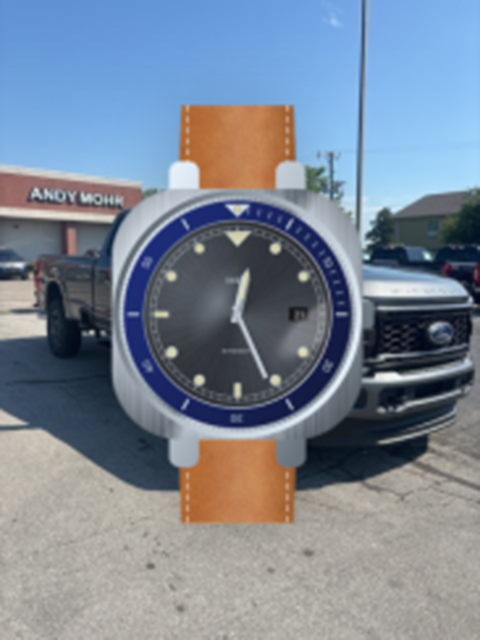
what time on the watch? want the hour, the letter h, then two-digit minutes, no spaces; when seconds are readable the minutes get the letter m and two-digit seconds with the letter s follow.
12h26
